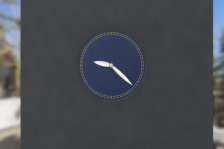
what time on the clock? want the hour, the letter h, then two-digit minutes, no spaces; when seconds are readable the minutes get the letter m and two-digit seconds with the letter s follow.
9h22
